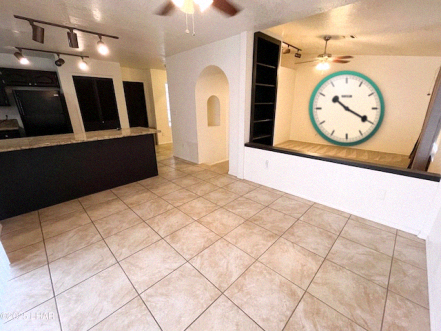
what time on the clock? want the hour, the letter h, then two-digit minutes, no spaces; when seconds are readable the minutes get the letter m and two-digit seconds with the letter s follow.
10h20
